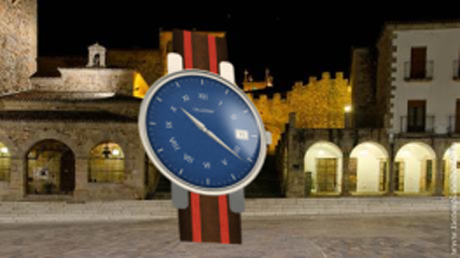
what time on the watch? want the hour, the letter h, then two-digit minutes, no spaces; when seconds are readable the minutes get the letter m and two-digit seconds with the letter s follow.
10h21
